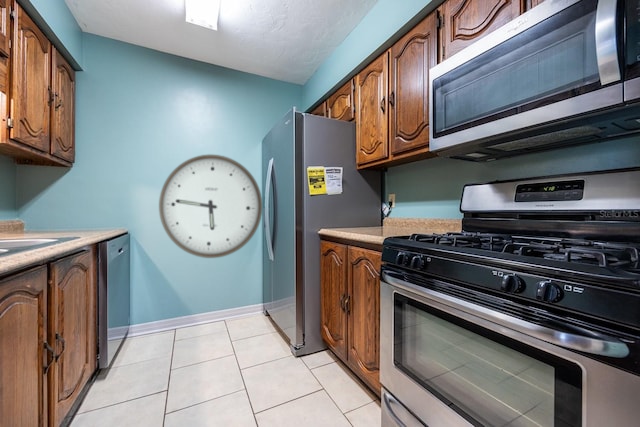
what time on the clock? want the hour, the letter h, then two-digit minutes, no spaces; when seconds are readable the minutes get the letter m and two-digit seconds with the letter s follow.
5h46
